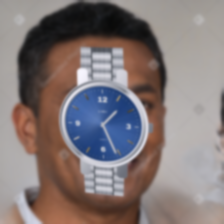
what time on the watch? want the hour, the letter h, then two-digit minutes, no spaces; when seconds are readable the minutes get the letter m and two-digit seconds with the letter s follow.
1h26
